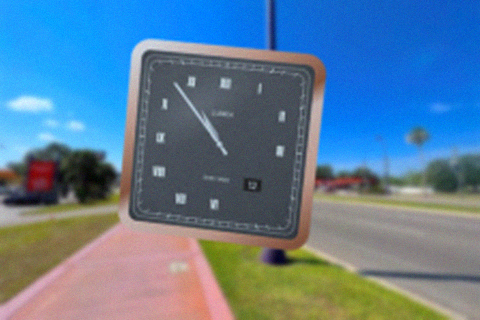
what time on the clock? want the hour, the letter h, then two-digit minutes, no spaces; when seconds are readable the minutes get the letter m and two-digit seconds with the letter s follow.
10h53
